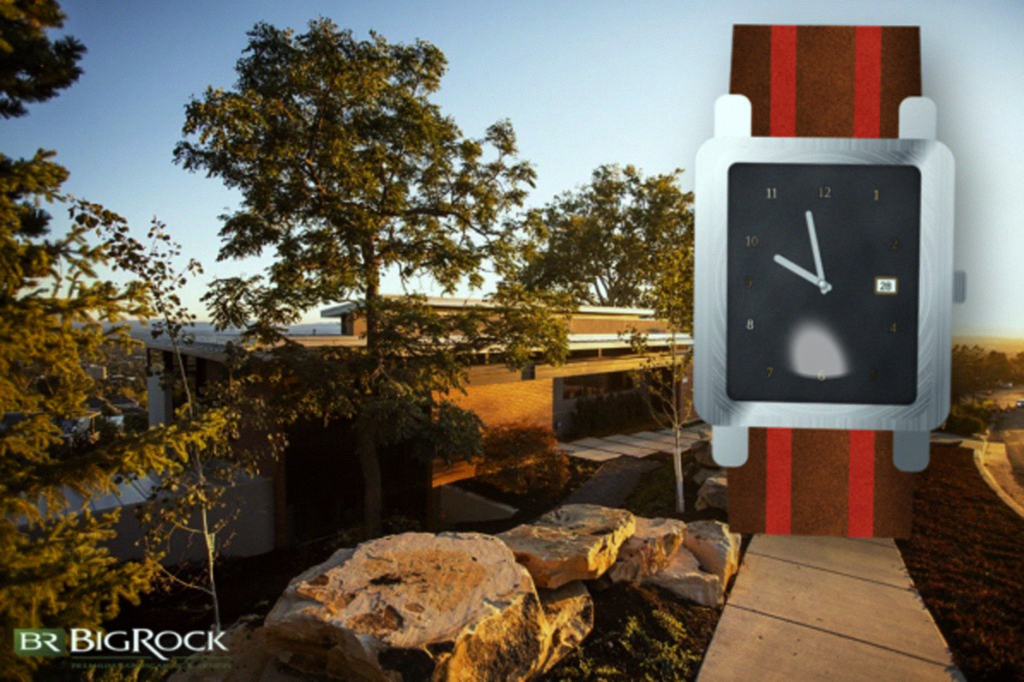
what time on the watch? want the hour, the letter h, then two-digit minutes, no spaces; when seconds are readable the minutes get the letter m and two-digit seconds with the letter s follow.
9h58
